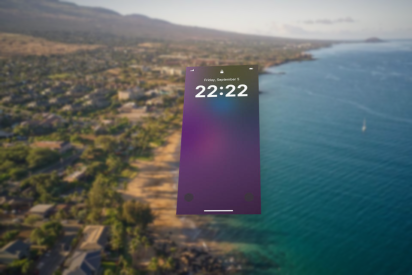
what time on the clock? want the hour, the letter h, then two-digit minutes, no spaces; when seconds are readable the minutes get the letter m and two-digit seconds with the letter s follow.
22h22
